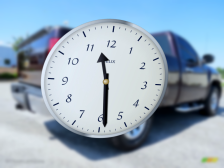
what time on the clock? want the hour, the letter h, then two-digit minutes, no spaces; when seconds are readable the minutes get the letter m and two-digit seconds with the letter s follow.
11h29
